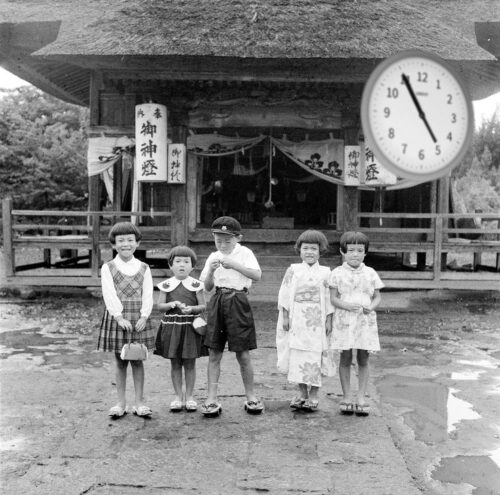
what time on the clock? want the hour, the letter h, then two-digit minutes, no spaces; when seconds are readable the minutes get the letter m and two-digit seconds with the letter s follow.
4h55
